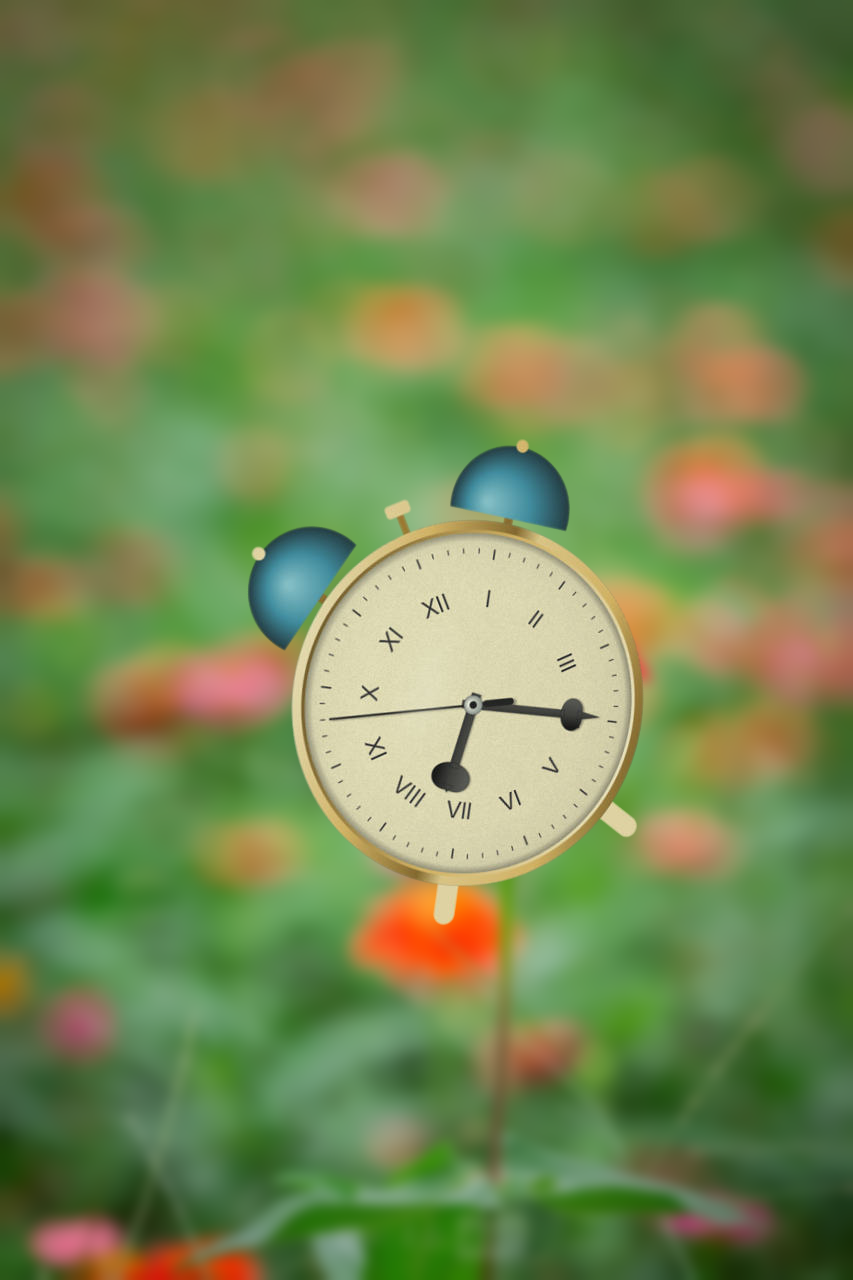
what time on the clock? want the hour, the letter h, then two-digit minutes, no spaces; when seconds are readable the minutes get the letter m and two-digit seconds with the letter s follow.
7h19m48s
